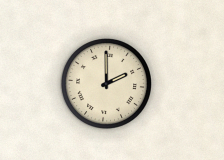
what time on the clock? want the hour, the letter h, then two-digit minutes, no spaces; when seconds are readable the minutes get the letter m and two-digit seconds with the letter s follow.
1h59
